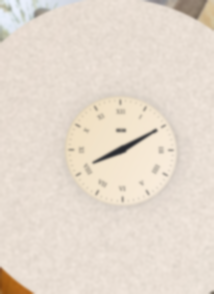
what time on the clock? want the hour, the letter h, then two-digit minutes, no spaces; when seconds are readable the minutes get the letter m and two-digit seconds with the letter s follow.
8h10
